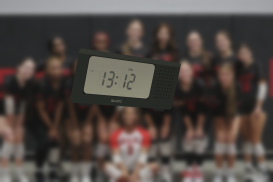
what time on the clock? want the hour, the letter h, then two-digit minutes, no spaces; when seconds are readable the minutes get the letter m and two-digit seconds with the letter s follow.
13h12
